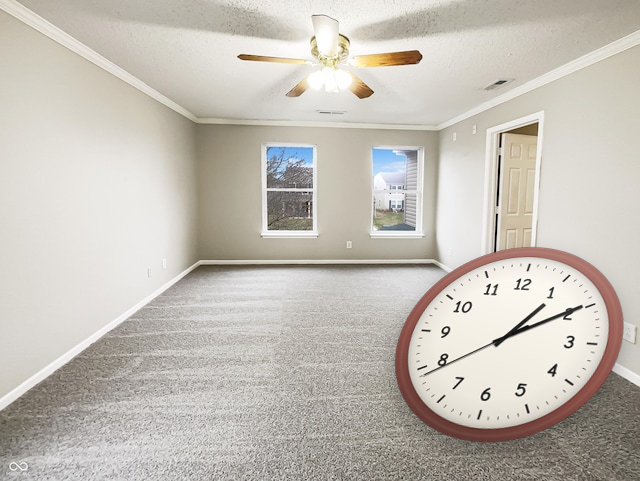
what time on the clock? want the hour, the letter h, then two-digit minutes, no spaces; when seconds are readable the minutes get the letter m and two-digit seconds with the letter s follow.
1h09m39s
